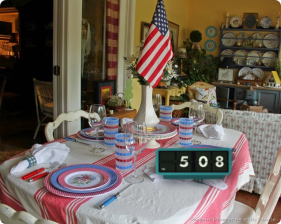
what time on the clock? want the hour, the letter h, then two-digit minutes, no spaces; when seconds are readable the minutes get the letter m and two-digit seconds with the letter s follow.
5h08
